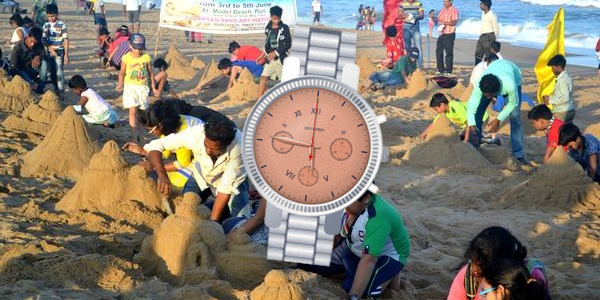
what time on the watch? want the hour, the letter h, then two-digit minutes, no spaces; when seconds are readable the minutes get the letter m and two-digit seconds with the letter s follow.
5h46
